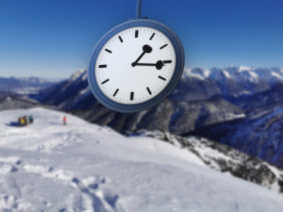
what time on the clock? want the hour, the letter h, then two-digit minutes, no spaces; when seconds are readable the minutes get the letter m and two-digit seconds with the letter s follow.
1h16
